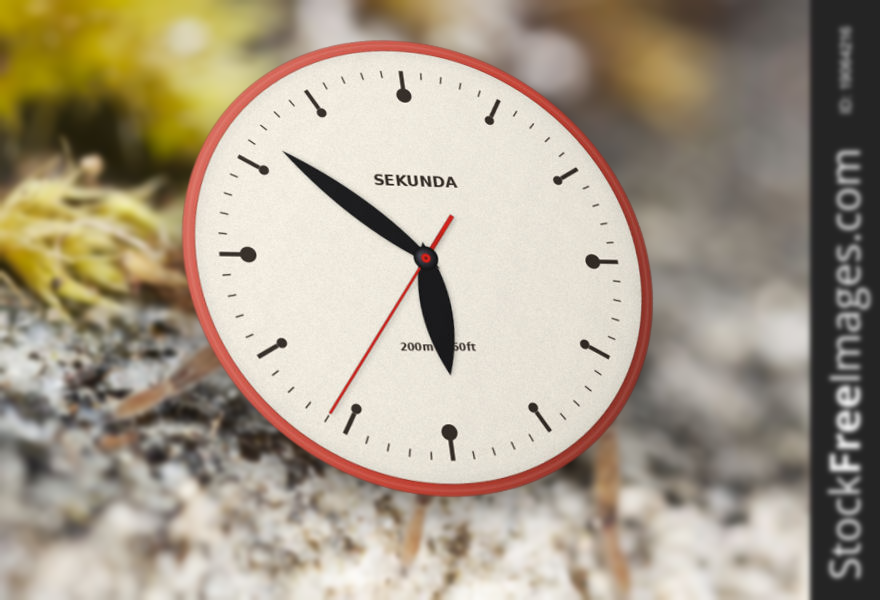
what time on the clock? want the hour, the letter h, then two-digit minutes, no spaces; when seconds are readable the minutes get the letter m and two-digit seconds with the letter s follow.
5h51m36s
